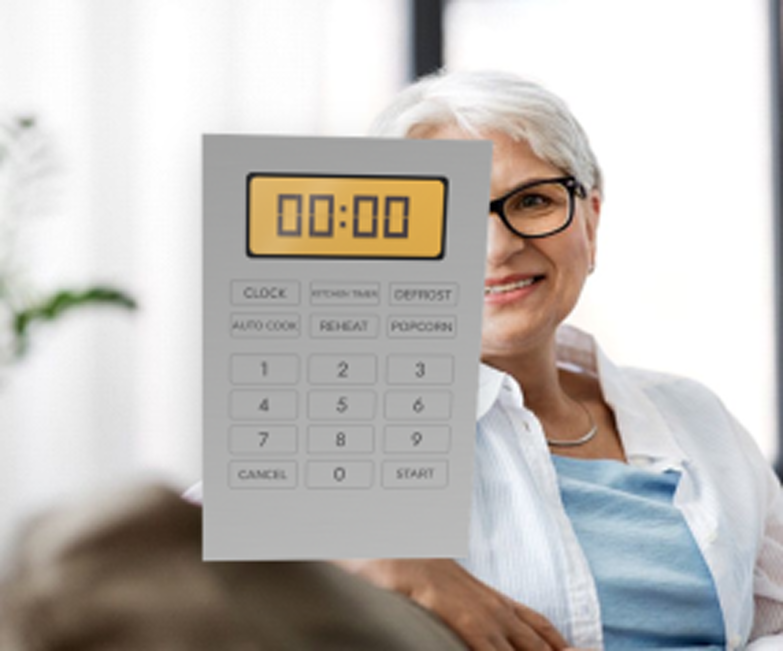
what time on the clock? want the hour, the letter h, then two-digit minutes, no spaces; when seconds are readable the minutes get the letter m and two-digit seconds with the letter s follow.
0h00
